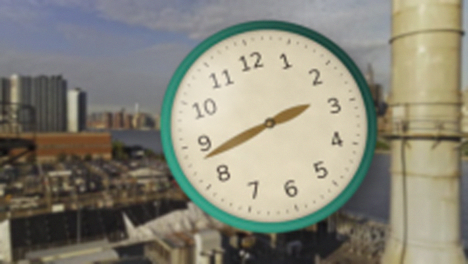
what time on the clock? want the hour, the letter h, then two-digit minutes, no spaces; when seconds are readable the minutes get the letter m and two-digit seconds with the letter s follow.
2h43
